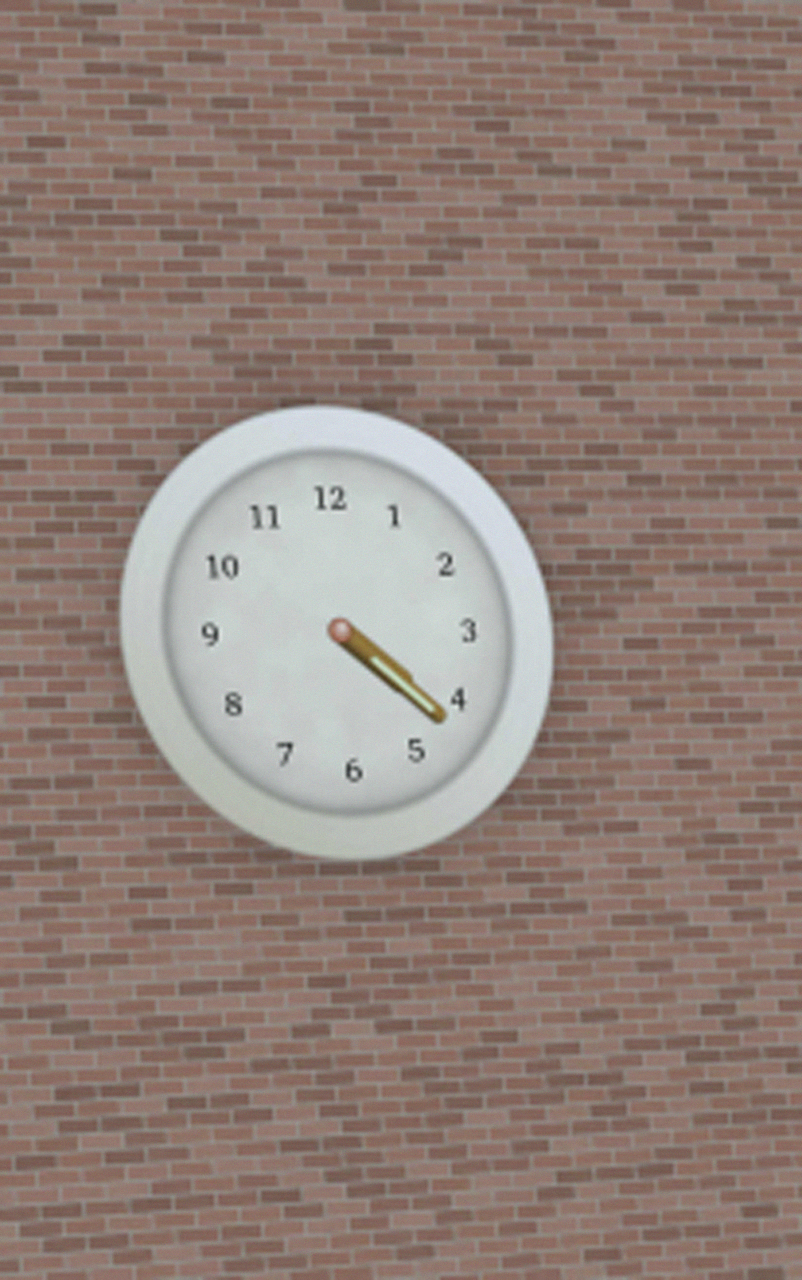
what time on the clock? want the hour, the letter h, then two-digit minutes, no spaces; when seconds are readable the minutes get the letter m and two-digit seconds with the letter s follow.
4h22
